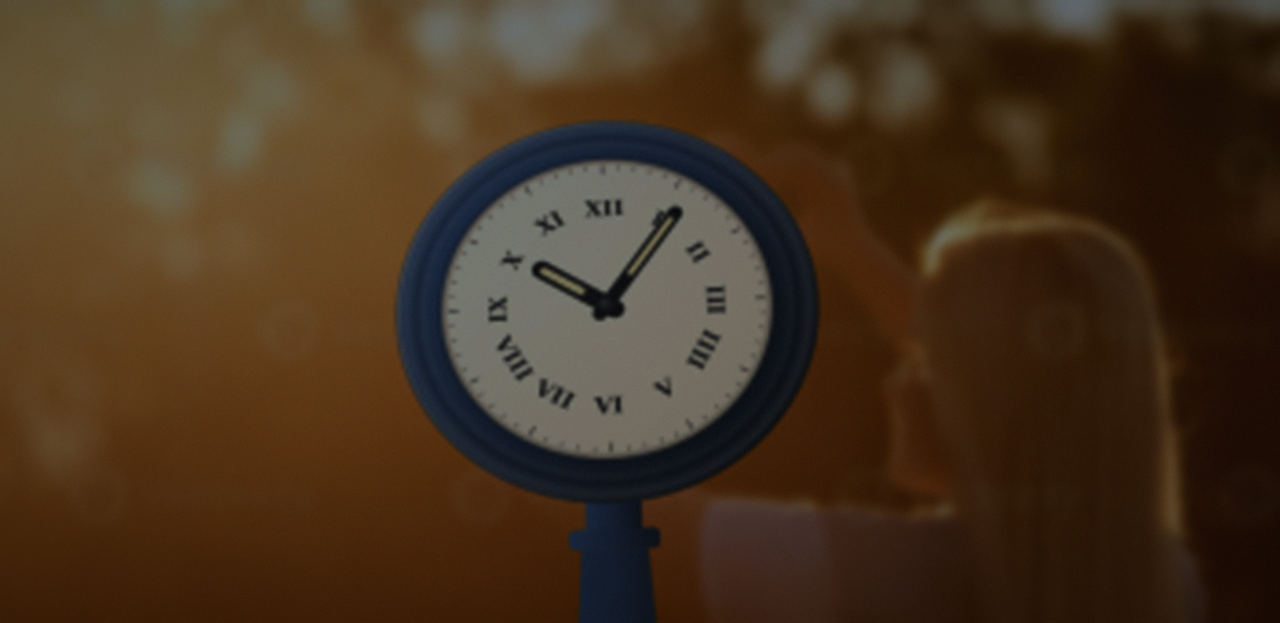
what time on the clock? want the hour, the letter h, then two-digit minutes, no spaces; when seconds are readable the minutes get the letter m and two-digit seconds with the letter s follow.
10h06
